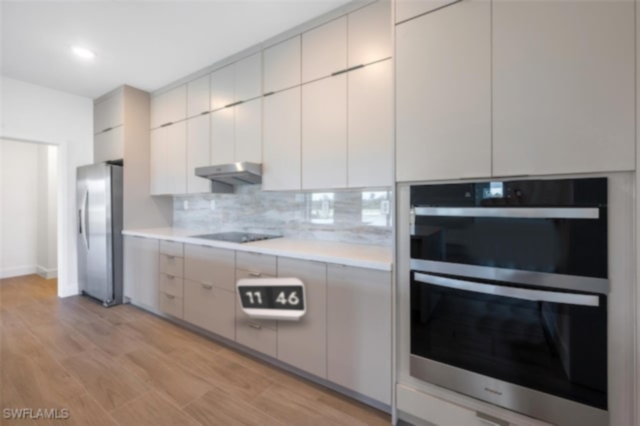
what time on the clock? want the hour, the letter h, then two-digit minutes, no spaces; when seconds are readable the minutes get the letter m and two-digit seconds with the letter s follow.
11h46
